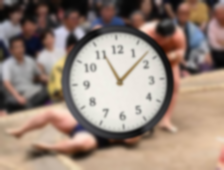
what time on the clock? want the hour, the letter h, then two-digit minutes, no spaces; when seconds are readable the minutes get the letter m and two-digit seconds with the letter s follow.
11h08
